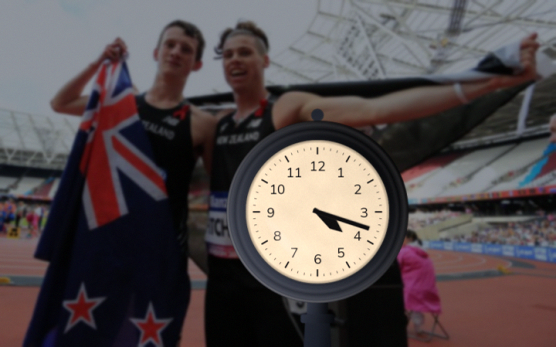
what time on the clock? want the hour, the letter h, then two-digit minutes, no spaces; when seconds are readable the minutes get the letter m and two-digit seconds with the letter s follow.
4h18
